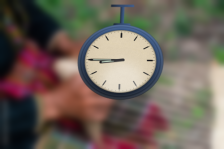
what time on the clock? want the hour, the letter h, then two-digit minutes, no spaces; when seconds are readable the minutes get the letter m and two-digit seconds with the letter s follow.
8h45
